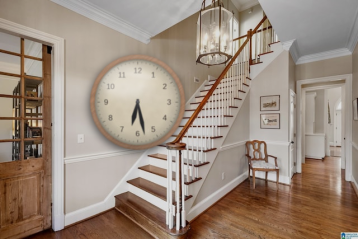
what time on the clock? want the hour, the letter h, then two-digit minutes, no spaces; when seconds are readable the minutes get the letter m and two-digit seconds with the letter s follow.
6h28
